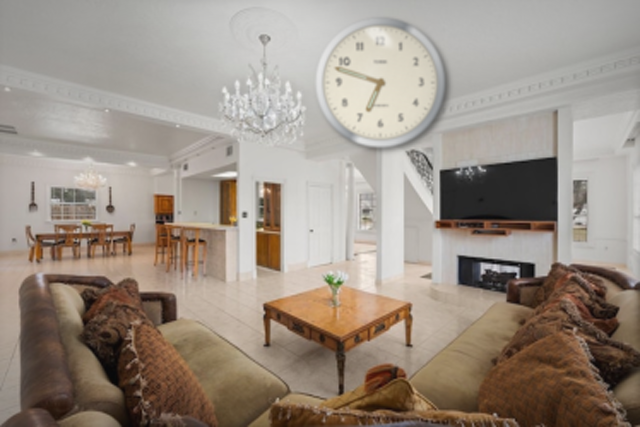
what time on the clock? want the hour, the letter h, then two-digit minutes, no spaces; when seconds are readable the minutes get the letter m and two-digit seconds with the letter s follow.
6h48
